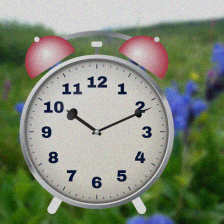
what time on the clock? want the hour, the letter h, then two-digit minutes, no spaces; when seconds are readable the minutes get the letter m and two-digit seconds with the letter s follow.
10h11
